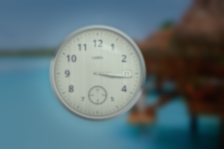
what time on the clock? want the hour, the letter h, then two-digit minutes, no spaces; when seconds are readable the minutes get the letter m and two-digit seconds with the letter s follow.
3h16
